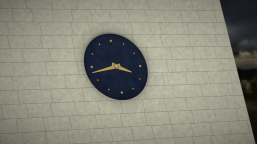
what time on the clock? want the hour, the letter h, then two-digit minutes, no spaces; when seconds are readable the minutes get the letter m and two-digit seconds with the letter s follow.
3h43
